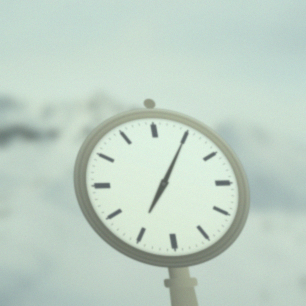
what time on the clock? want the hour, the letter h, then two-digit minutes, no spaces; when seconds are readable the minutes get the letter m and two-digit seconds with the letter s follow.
7h05
